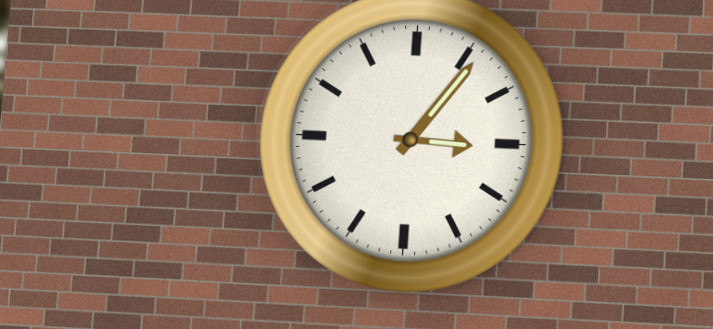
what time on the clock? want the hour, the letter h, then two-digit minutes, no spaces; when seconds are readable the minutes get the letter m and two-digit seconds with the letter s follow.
3h06
